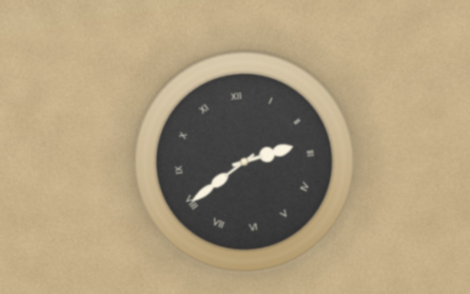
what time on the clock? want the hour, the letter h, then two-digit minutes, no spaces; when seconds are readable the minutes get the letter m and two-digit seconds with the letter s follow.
2h40
